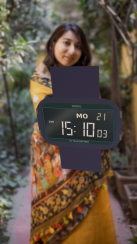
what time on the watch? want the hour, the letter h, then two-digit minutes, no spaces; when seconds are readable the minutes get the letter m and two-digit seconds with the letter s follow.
15h10m03s
